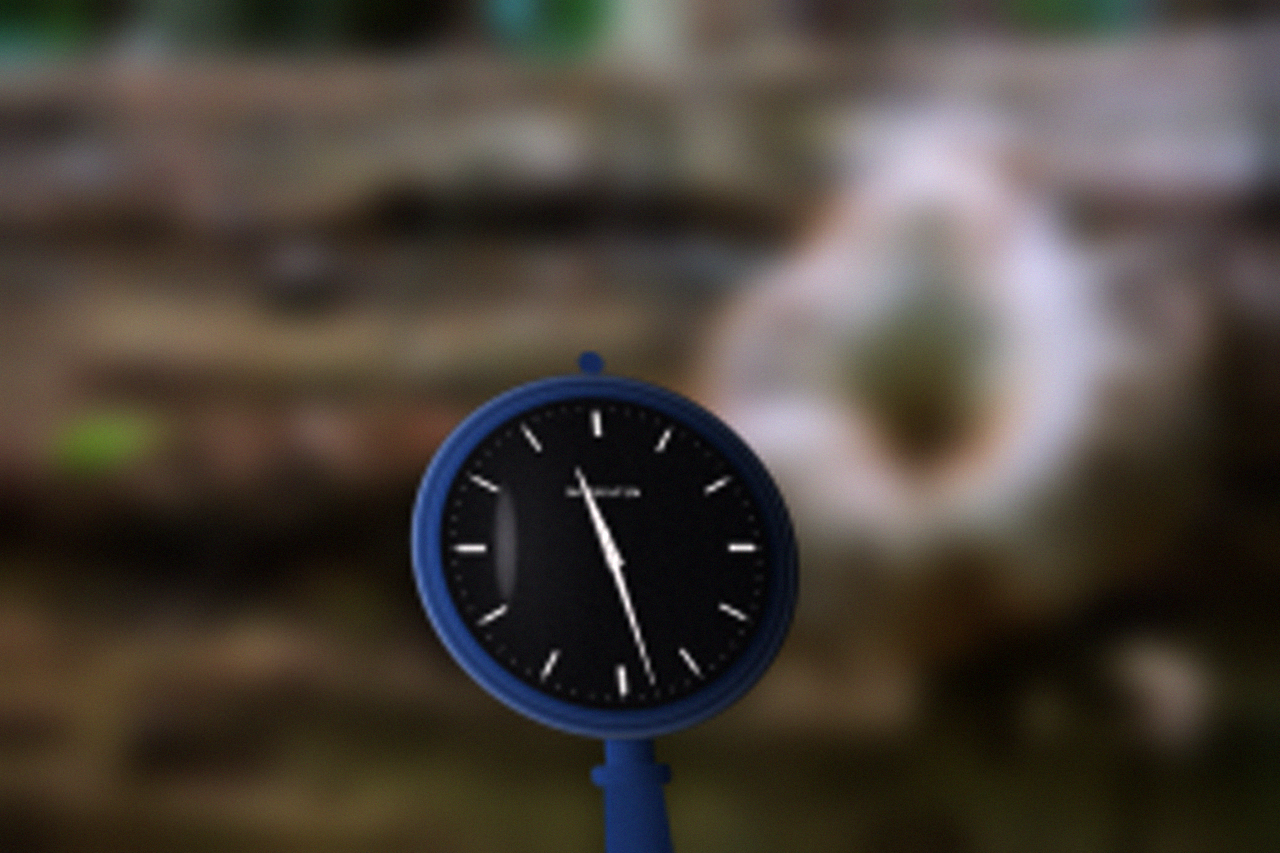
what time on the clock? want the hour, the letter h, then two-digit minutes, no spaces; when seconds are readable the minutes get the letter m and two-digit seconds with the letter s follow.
11h28
